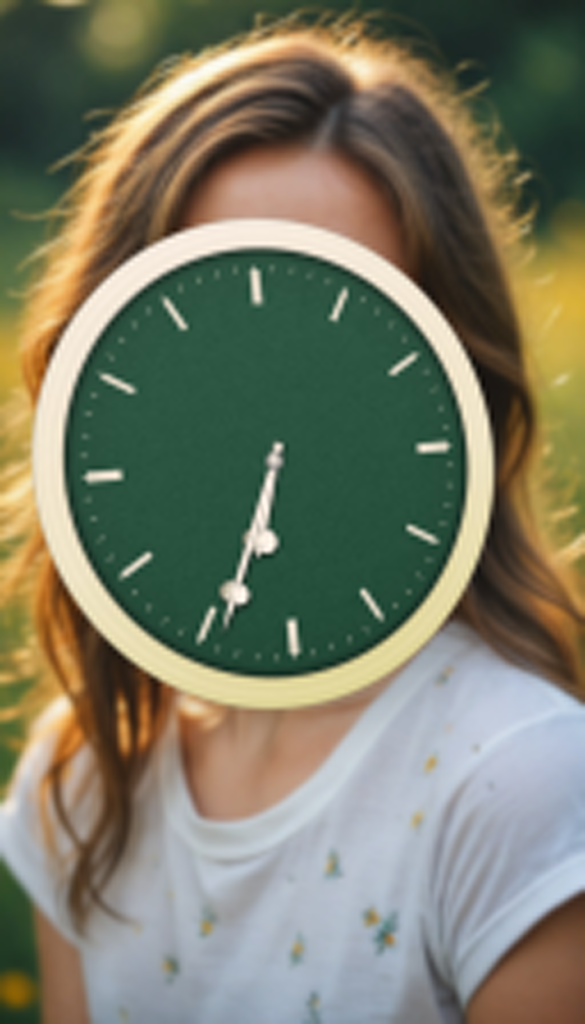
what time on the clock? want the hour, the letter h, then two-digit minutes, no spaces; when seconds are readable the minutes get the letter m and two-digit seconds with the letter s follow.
6h34
